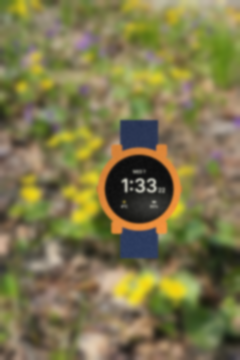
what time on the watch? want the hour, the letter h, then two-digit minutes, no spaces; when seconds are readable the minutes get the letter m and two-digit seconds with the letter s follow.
1h33
